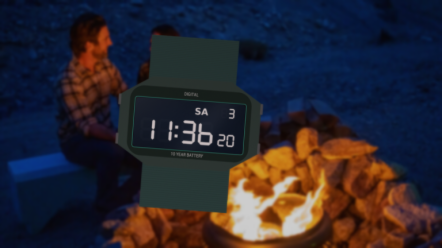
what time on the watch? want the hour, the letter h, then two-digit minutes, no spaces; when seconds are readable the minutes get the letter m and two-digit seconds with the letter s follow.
11h36m20s
